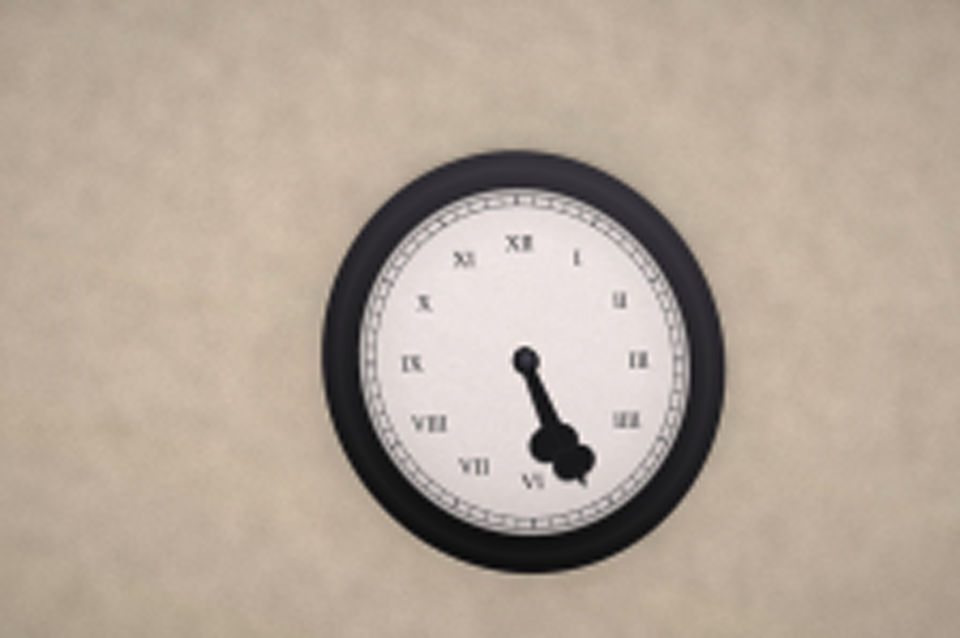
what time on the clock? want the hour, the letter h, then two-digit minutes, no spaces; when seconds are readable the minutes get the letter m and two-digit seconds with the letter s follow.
5h26
